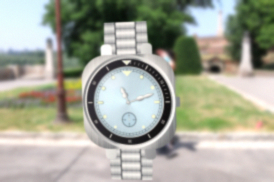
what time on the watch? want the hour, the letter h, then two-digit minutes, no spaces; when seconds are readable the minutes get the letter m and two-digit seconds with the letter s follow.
11h12
